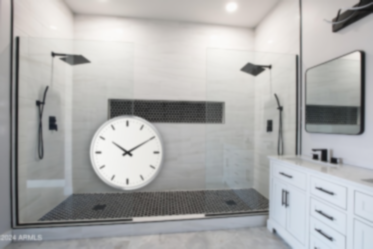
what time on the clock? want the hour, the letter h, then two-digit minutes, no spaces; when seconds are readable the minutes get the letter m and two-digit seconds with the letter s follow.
10h10
